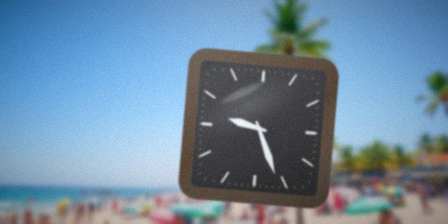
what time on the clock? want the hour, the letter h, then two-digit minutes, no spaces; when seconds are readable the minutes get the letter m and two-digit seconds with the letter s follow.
9h26
